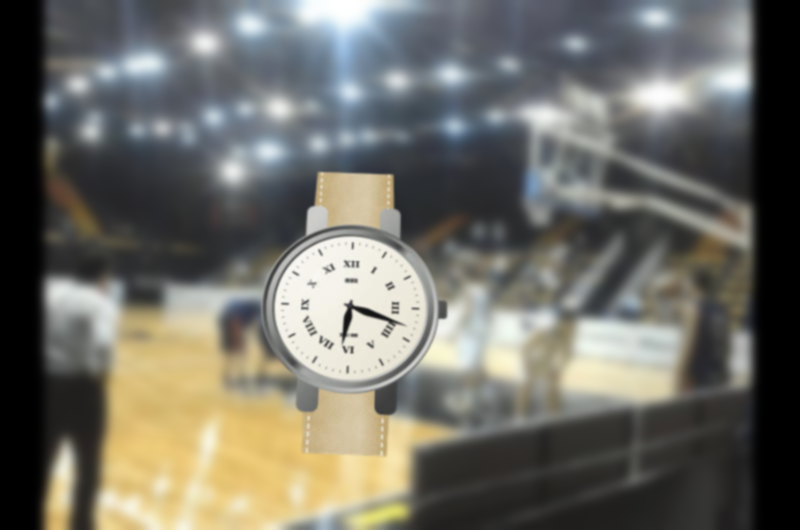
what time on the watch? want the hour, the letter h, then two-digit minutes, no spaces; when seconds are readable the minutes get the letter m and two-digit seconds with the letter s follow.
6h18
